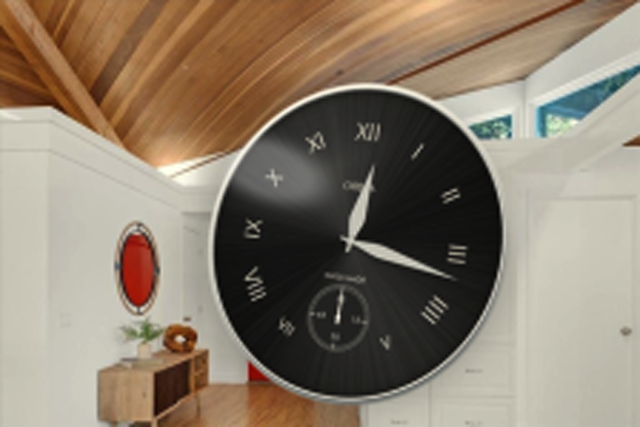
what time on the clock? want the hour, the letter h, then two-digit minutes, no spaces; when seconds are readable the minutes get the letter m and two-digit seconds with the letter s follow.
12h17
